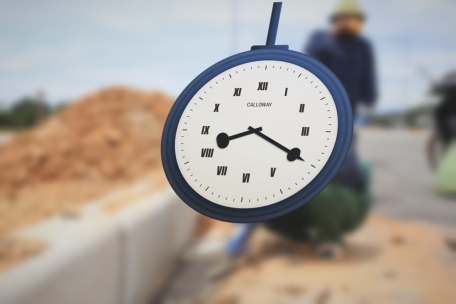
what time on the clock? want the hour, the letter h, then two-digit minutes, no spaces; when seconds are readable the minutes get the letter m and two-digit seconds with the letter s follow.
8h20
